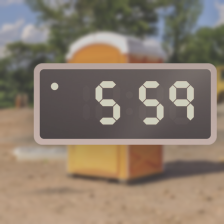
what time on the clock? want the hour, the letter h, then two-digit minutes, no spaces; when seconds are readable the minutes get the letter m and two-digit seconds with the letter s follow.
5h59
